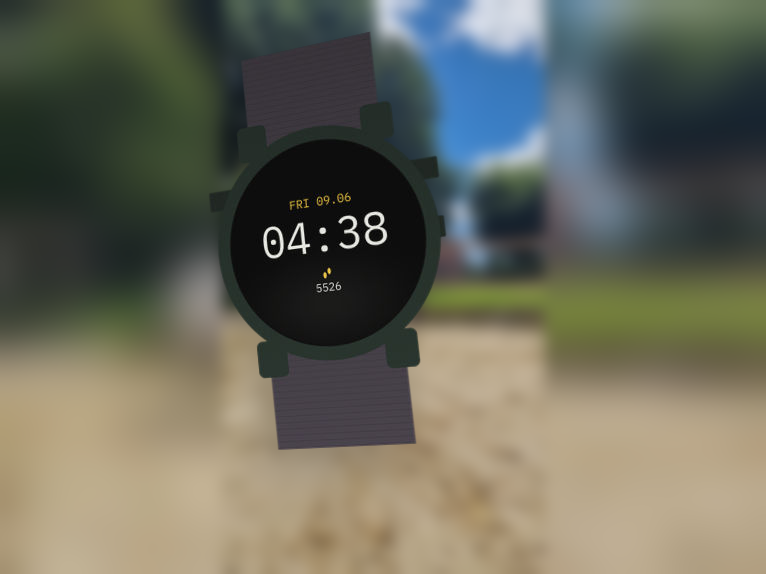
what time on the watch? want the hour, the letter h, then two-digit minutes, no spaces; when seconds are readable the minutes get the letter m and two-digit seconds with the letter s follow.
4h38
